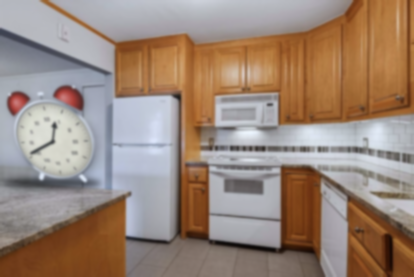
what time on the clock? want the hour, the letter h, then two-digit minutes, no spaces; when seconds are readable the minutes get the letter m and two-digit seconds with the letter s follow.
12h41
